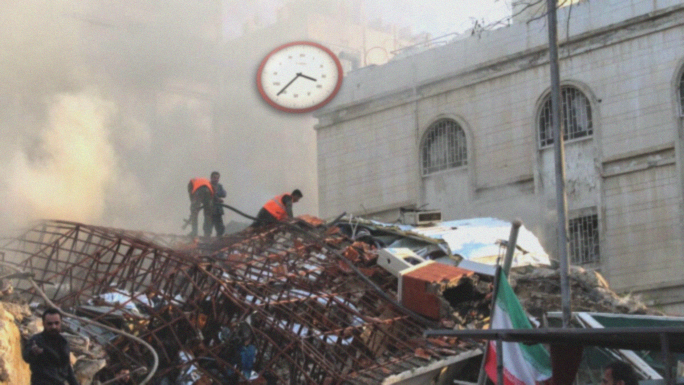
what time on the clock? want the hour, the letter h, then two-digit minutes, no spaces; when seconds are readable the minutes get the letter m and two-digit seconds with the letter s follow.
3h36
